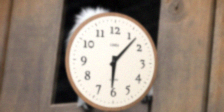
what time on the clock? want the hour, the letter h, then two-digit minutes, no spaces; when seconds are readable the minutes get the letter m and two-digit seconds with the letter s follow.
6h07
